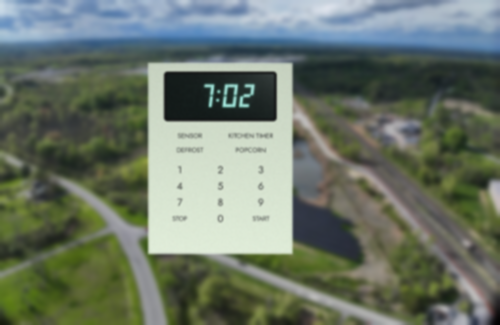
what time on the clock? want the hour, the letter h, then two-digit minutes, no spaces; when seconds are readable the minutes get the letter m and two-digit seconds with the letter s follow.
7h02
